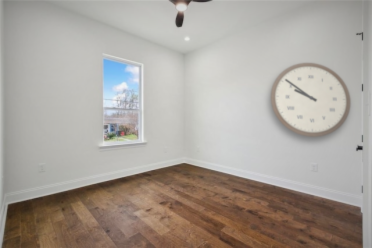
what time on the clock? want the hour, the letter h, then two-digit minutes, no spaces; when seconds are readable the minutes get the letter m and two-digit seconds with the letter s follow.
9h51
